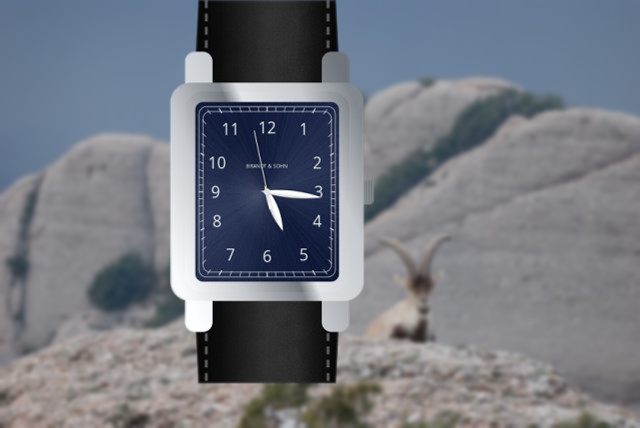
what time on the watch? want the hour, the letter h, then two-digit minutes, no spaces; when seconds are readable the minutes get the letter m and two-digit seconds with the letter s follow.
5h15m58s
